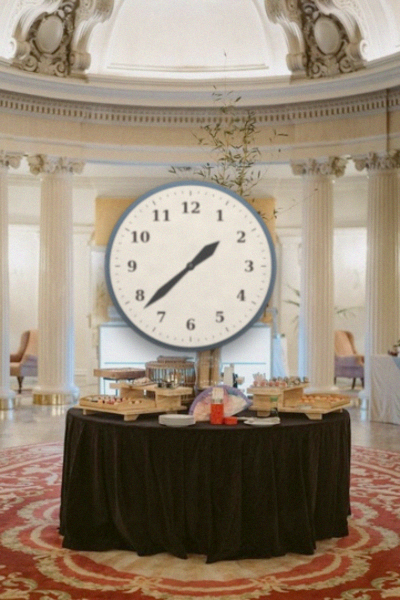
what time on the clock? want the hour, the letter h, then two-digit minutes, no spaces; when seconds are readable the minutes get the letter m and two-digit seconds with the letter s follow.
1h38
